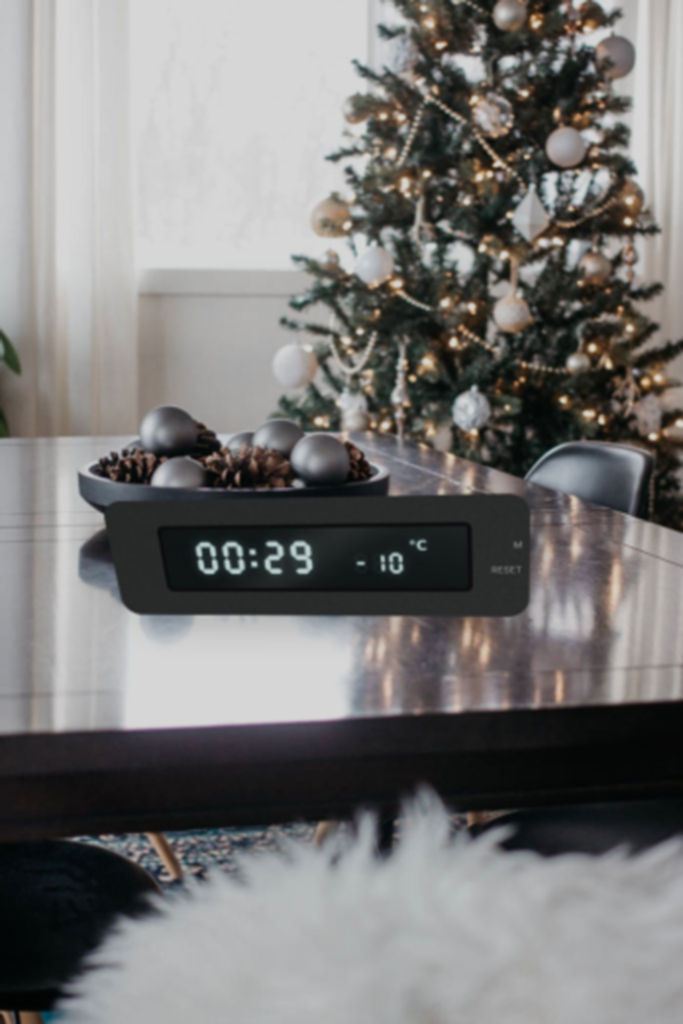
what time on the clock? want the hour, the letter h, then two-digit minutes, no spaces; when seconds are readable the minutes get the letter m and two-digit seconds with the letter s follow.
0h29
